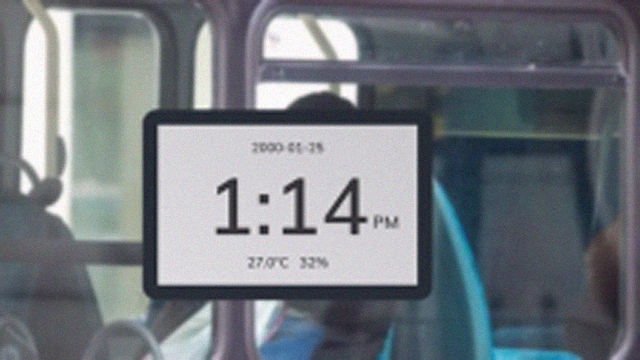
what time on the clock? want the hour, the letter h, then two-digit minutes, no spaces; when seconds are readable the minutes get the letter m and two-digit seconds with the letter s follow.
1h14
